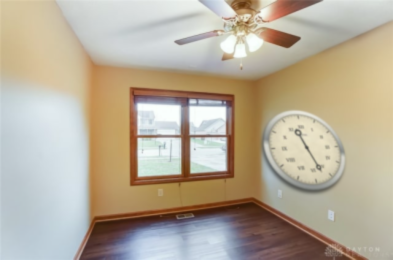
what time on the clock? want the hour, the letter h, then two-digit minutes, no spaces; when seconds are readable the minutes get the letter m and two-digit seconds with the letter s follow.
11h27
